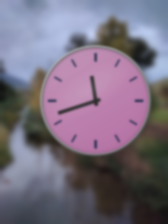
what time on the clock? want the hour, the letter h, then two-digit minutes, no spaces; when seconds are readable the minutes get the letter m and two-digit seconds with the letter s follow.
11h42
